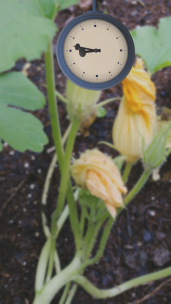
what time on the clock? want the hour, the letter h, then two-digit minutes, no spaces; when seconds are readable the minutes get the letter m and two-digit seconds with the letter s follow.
8h47
